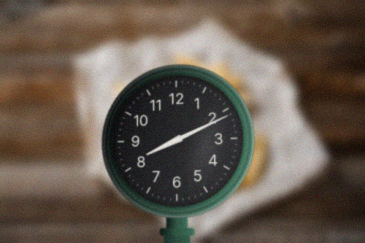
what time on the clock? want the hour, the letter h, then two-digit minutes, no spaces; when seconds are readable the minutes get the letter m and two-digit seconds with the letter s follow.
8h11
